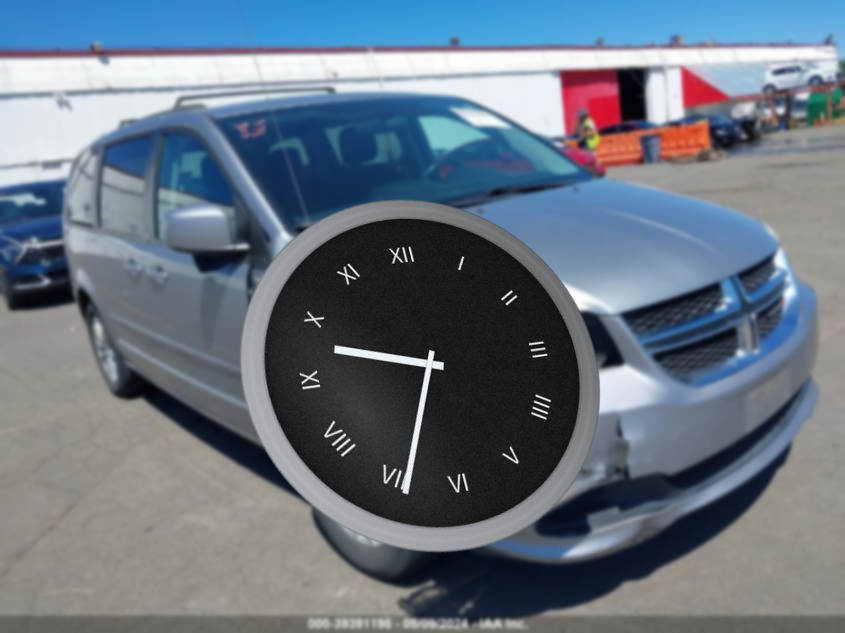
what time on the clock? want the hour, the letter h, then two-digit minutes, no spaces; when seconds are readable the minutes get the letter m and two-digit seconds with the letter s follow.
9h34
